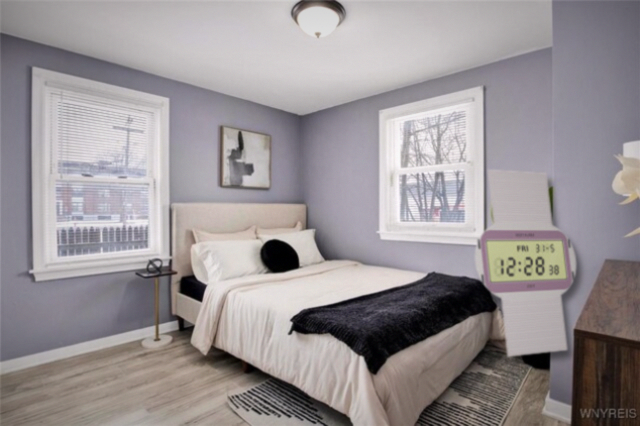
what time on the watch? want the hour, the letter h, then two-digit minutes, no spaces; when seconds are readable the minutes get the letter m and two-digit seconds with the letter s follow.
12h28
